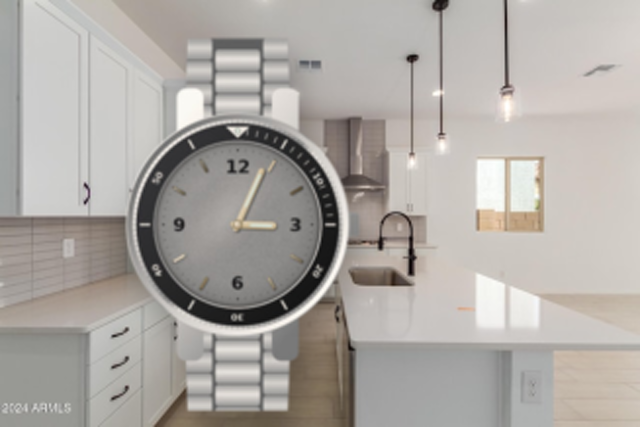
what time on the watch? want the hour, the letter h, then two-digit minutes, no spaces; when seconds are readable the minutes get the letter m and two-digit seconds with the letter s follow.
3h04
